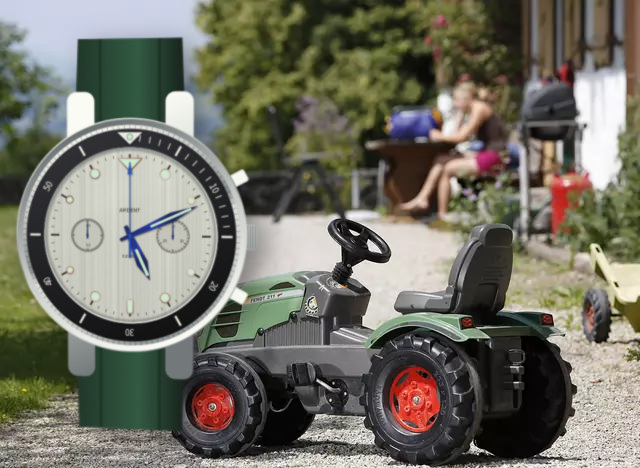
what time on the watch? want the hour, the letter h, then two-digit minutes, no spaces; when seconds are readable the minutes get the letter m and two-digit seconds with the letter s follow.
5h11
